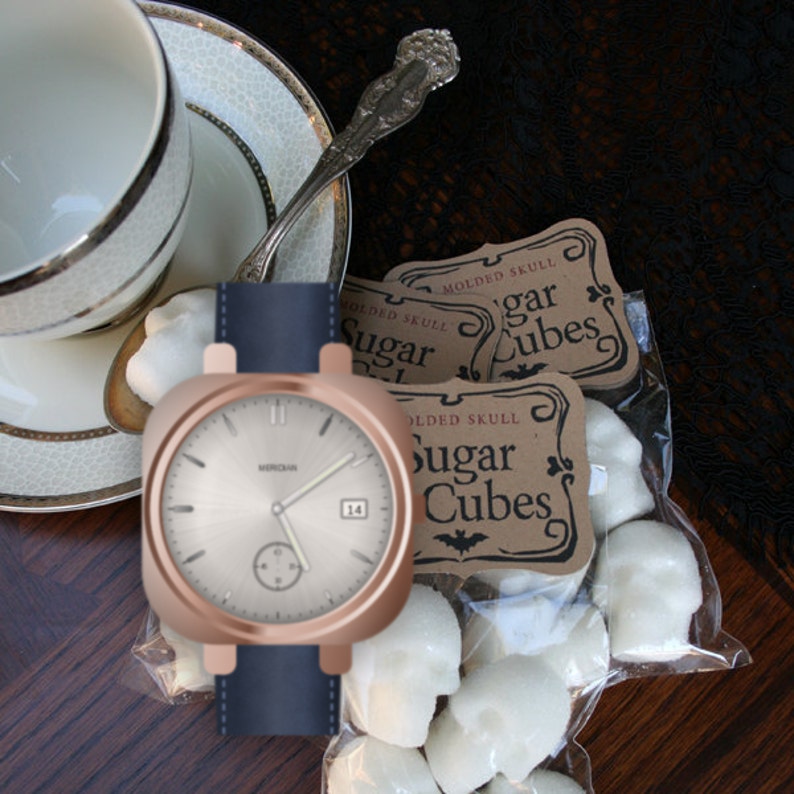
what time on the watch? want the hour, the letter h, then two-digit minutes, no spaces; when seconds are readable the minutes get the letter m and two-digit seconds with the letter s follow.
5h09
